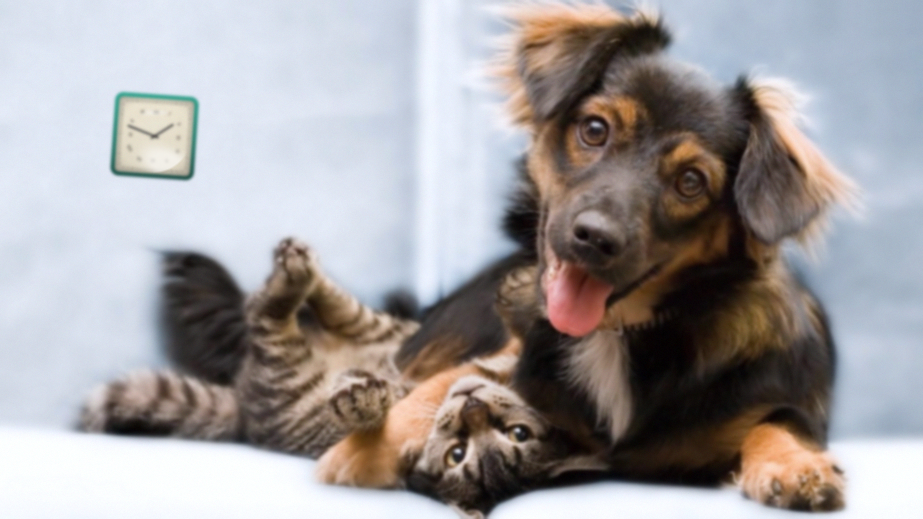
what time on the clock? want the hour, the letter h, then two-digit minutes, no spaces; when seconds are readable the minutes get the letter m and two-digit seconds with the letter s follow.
1h48
